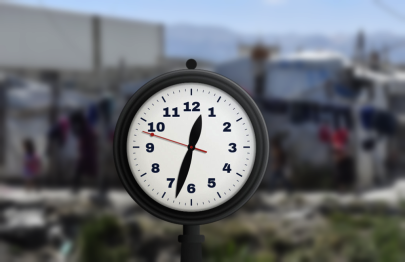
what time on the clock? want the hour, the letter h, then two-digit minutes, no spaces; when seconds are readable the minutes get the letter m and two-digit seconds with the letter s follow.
12h32m48s
